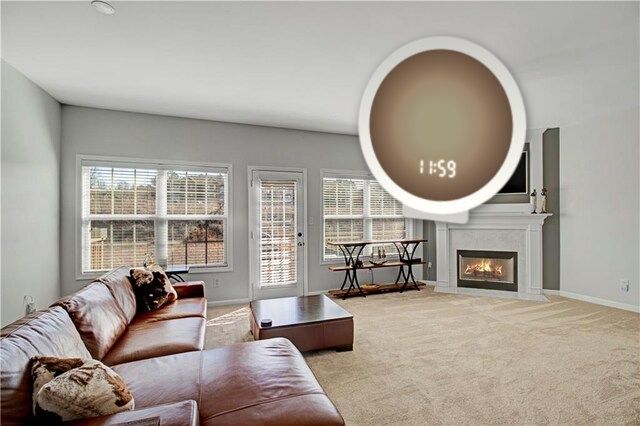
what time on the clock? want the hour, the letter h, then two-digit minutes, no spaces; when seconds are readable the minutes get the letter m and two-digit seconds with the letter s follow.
11h59
